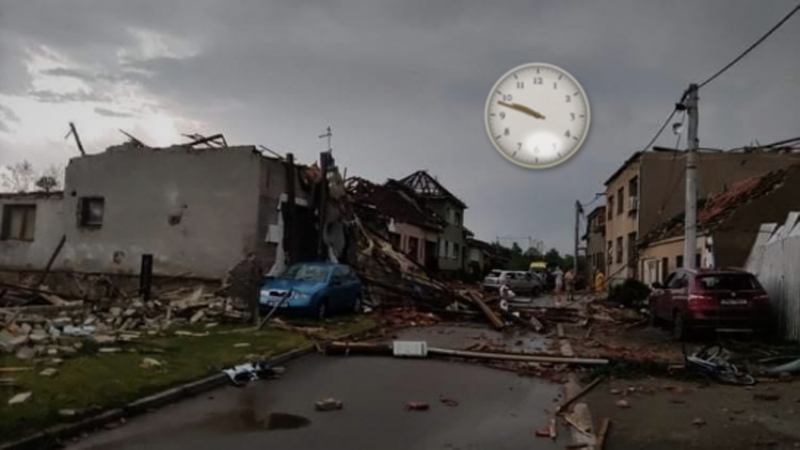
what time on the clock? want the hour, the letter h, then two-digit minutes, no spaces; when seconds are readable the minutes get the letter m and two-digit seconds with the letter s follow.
9h48
